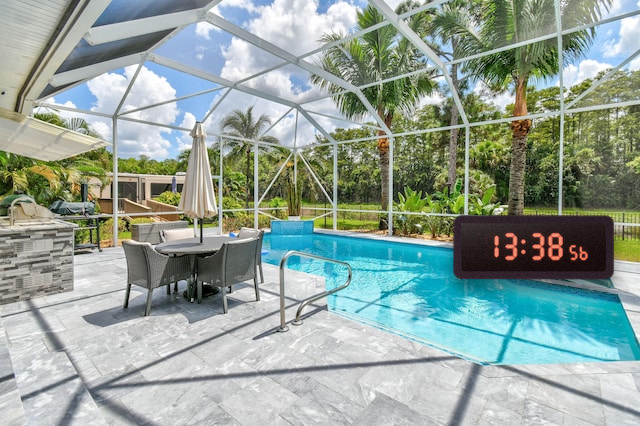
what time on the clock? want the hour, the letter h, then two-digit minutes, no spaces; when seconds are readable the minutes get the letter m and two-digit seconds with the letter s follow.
13h38m56s
